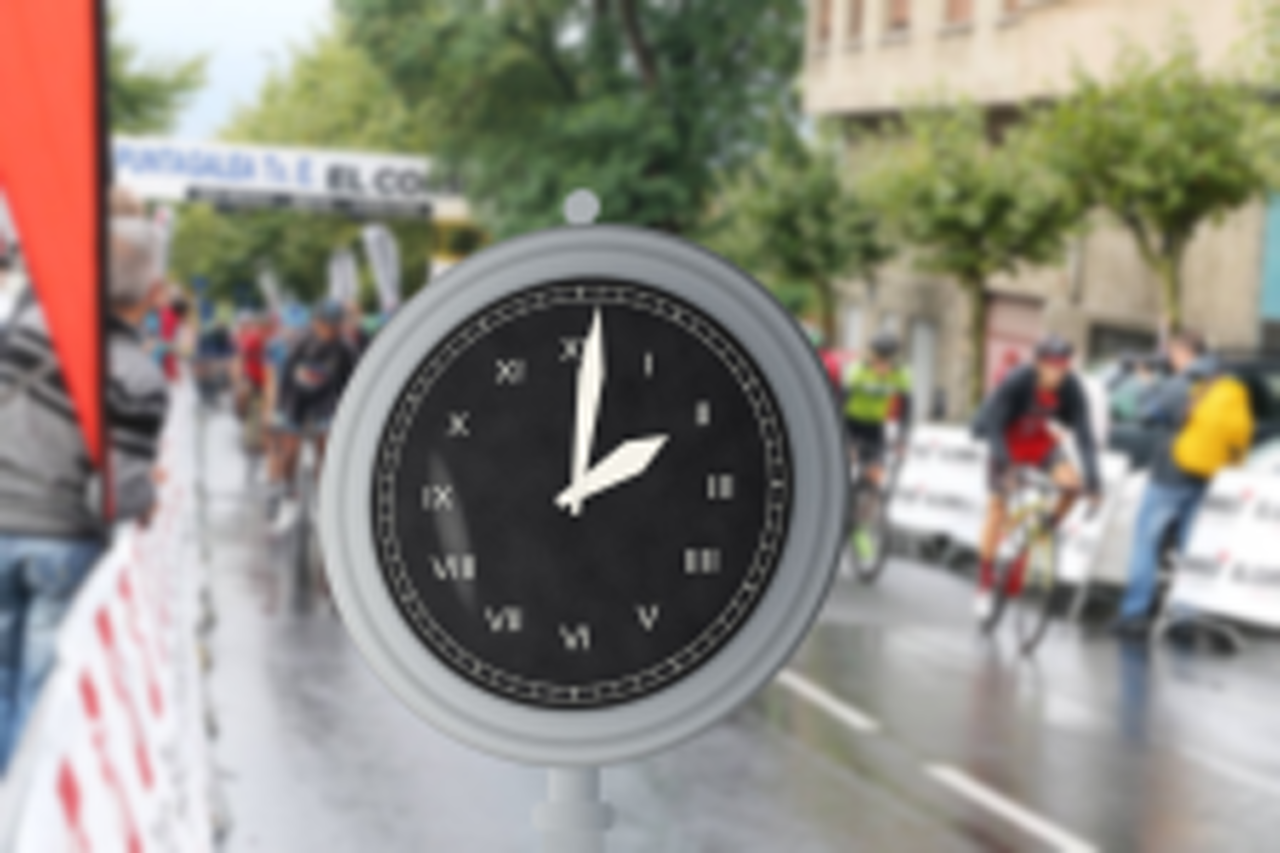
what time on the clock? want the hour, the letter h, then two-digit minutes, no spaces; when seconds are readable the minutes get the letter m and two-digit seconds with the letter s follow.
2h01
